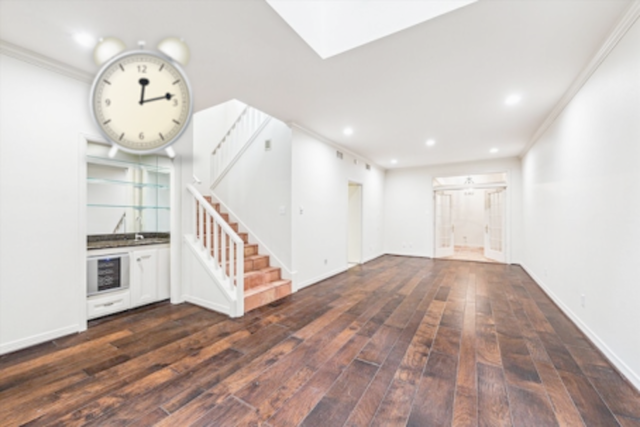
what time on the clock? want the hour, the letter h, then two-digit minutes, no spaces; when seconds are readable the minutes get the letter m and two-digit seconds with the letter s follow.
12h13
